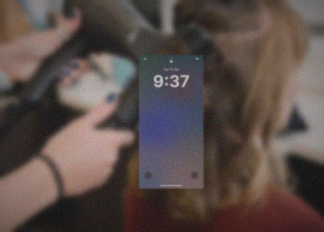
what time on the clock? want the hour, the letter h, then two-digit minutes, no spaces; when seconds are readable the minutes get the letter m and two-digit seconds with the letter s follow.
9h37
